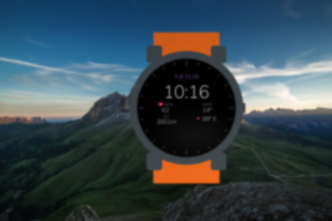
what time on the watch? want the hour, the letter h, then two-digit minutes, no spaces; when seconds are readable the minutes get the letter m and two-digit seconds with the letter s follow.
10h16
